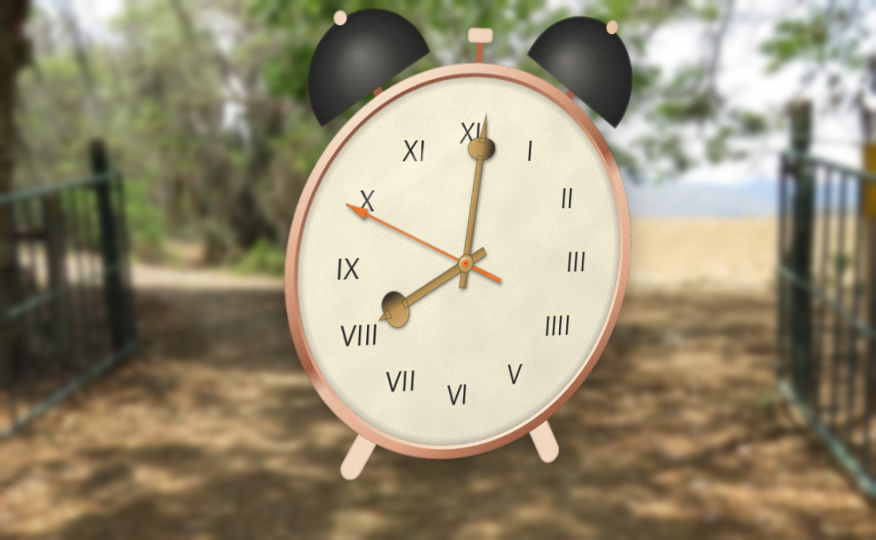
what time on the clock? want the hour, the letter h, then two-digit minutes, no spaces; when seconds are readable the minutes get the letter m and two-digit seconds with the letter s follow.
8h00m49s
